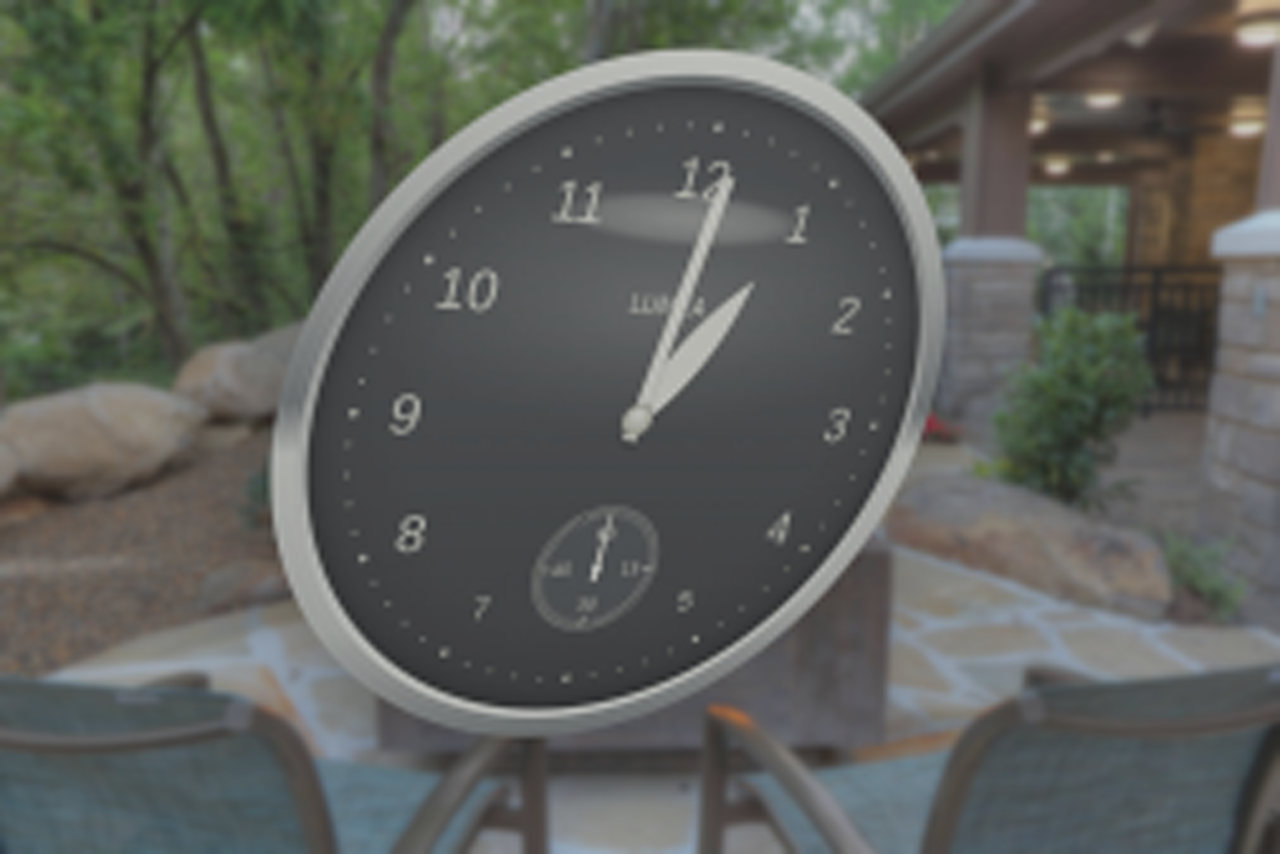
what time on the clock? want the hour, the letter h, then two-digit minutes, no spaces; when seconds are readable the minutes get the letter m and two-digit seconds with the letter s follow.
1h01
